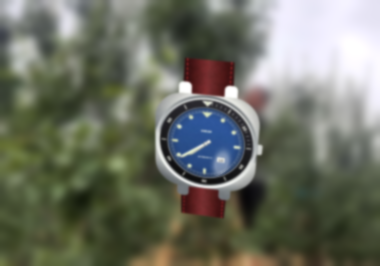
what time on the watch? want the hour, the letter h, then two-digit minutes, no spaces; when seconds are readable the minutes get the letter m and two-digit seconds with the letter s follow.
7h39
